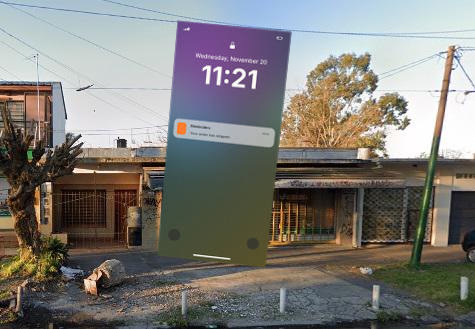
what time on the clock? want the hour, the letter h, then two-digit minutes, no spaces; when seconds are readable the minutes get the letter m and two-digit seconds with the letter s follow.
11h21
